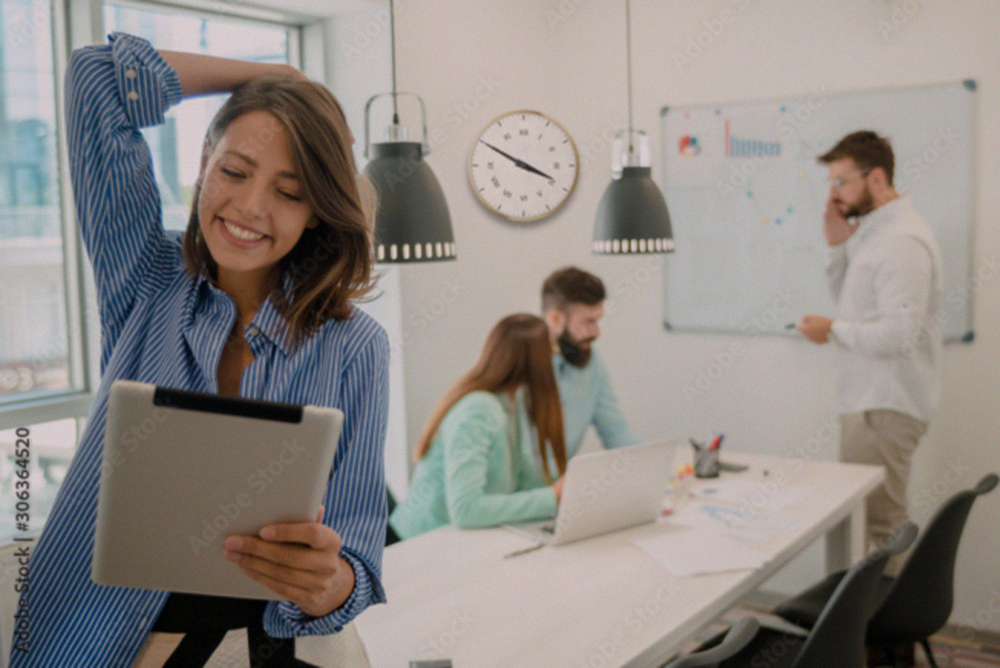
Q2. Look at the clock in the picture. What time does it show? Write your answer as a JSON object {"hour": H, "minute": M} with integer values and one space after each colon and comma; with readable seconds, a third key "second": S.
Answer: {"hour": 3, "minute": 50}
